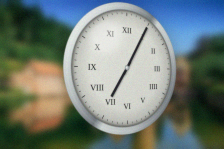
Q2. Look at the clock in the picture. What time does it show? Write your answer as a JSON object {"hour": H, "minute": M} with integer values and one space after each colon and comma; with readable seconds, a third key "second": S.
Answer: {"hour": 7, "minute": 5}
